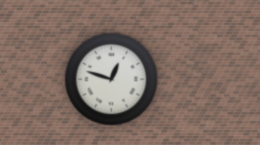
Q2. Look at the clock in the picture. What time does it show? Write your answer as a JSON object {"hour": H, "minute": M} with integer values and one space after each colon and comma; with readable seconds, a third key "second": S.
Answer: {"hour": 12, "minute": 48}
